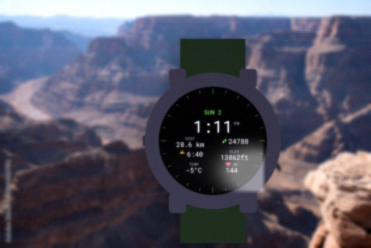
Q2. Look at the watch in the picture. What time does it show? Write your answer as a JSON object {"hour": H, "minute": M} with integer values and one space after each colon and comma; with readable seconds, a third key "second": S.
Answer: {"hour": 1, "minute": 11}
